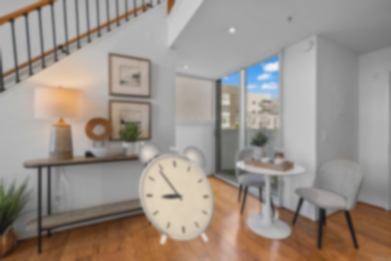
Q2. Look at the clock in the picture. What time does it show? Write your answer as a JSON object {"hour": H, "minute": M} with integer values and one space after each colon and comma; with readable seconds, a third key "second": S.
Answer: {"hour": 8, "minute": 54}
